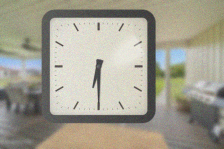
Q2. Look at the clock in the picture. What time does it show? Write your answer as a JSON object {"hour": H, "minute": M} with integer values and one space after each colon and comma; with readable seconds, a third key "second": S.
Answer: {"hour": 6, "minute": 30}
